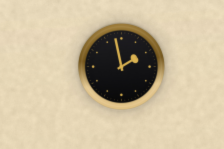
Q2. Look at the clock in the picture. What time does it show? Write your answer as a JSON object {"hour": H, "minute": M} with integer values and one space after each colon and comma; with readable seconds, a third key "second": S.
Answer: {"hour": 1, "minute": 58}
